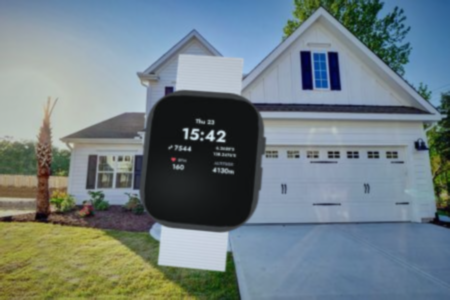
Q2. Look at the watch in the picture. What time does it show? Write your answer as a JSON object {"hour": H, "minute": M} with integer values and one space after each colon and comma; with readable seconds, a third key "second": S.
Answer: {"hour": 15, "minute": 42}
